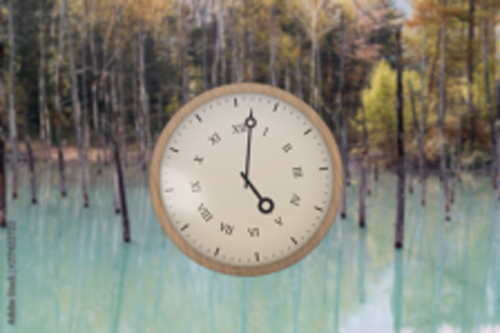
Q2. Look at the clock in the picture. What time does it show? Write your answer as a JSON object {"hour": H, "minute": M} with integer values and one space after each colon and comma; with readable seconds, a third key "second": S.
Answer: {"hour": 5, "minute": 2}
